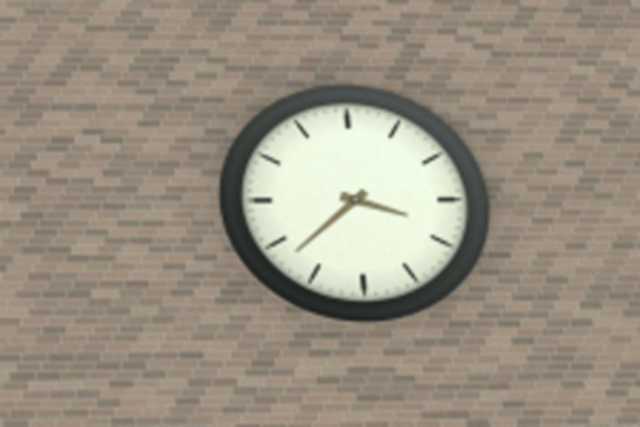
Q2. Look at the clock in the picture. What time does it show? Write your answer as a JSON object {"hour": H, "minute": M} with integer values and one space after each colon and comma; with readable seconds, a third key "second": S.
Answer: {"hour": 3, "minute": 38}
